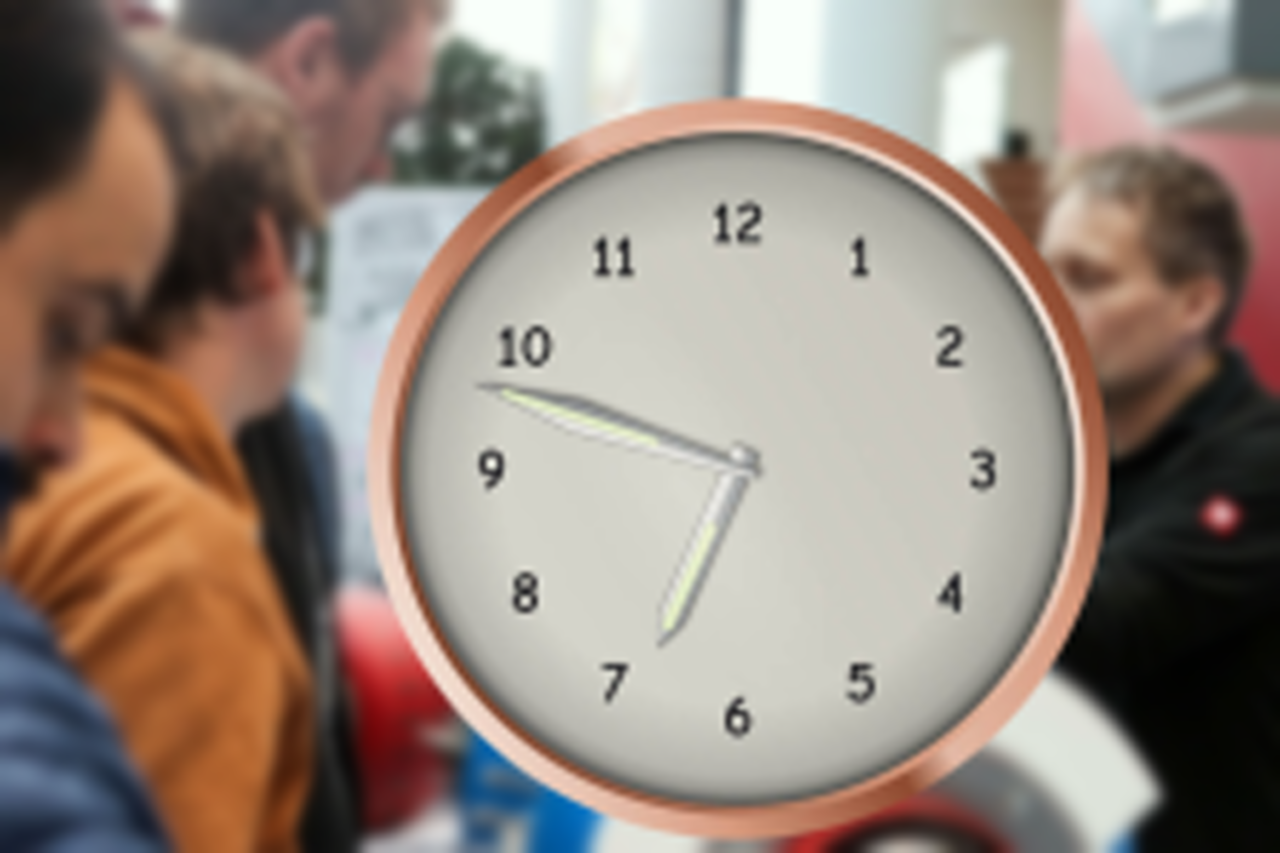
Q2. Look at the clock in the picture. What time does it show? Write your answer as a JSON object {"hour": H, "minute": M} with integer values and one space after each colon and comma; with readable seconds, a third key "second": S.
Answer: {"hour": 6, "minute": 48}
